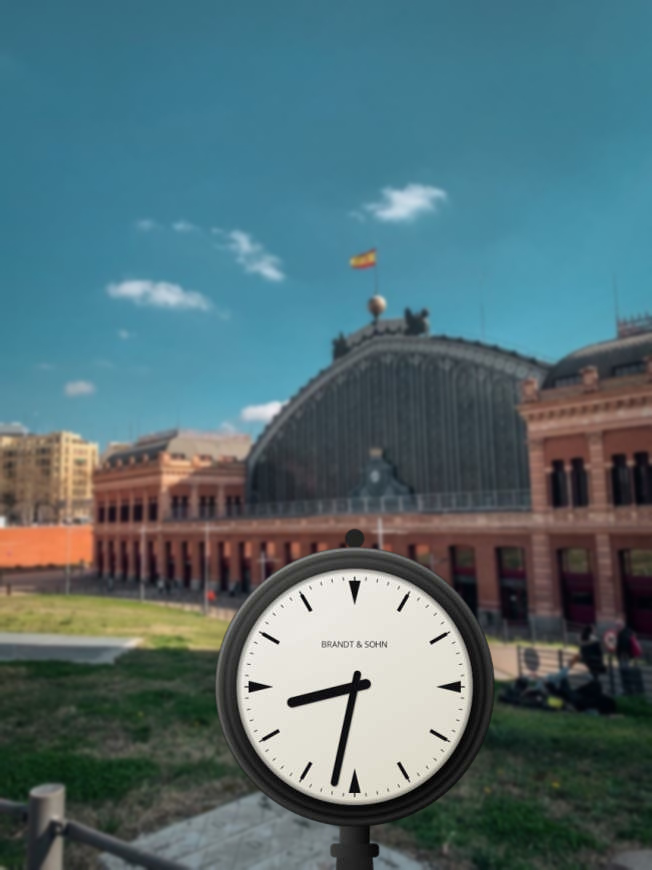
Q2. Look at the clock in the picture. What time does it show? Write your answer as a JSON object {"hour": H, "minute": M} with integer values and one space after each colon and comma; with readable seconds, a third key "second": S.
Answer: {"hour": 8, "minute": 32}
